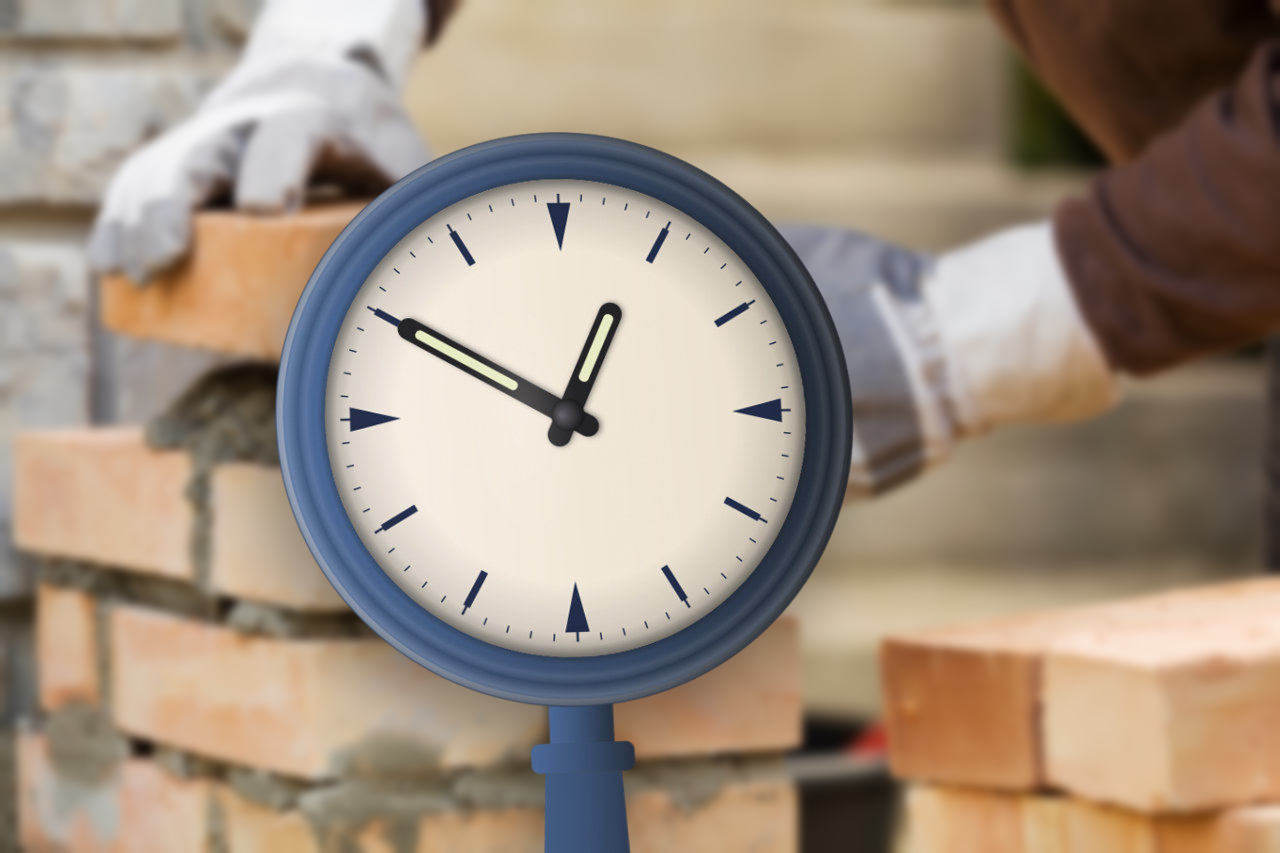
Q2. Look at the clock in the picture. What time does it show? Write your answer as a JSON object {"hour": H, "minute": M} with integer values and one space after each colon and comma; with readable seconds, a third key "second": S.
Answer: {"hour": 12, "minute": 50}
